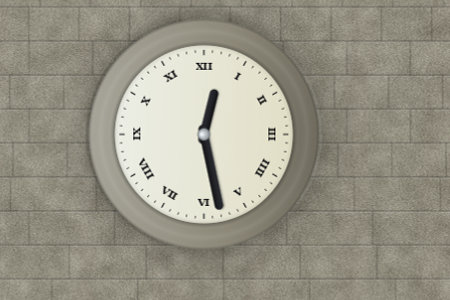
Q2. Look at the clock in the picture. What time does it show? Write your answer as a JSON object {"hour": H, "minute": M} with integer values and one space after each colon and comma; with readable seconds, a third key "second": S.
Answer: {"hour": 12, "minute": 28}
